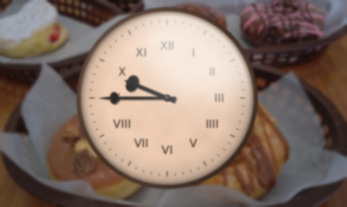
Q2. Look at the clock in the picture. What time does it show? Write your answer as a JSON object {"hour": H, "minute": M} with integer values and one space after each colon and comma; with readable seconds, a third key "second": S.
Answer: {"hour": 9, "minute": 45}
